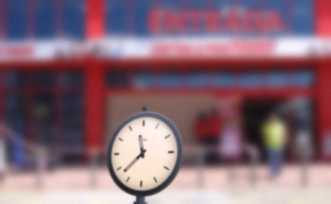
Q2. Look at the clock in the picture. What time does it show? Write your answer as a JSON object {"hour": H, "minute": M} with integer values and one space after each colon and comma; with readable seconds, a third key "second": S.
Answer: {"hour": 11, "minute": 38}
